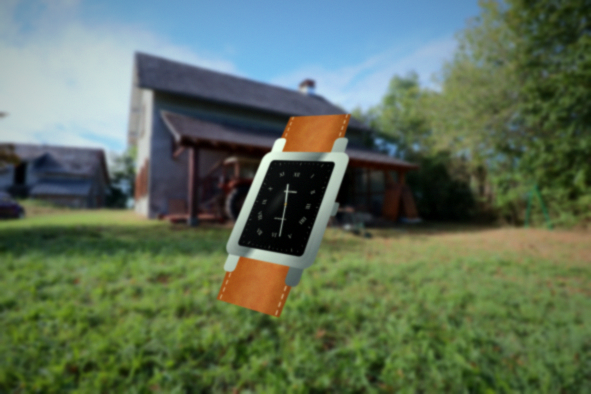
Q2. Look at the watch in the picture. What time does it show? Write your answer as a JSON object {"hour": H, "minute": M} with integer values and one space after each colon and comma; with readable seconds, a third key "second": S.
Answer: {"hour": 11, "minute": 28}
